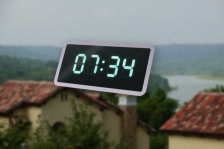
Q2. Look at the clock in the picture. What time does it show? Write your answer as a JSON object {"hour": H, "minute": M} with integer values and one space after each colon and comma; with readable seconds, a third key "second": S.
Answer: {"hour": 7, "minute": 34}
